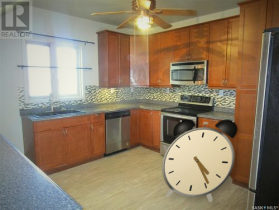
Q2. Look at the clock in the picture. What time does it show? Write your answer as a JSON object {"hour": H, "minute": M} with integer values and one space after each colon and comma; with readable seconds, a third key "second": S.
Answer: {"hour": 4, "minute": 24}
